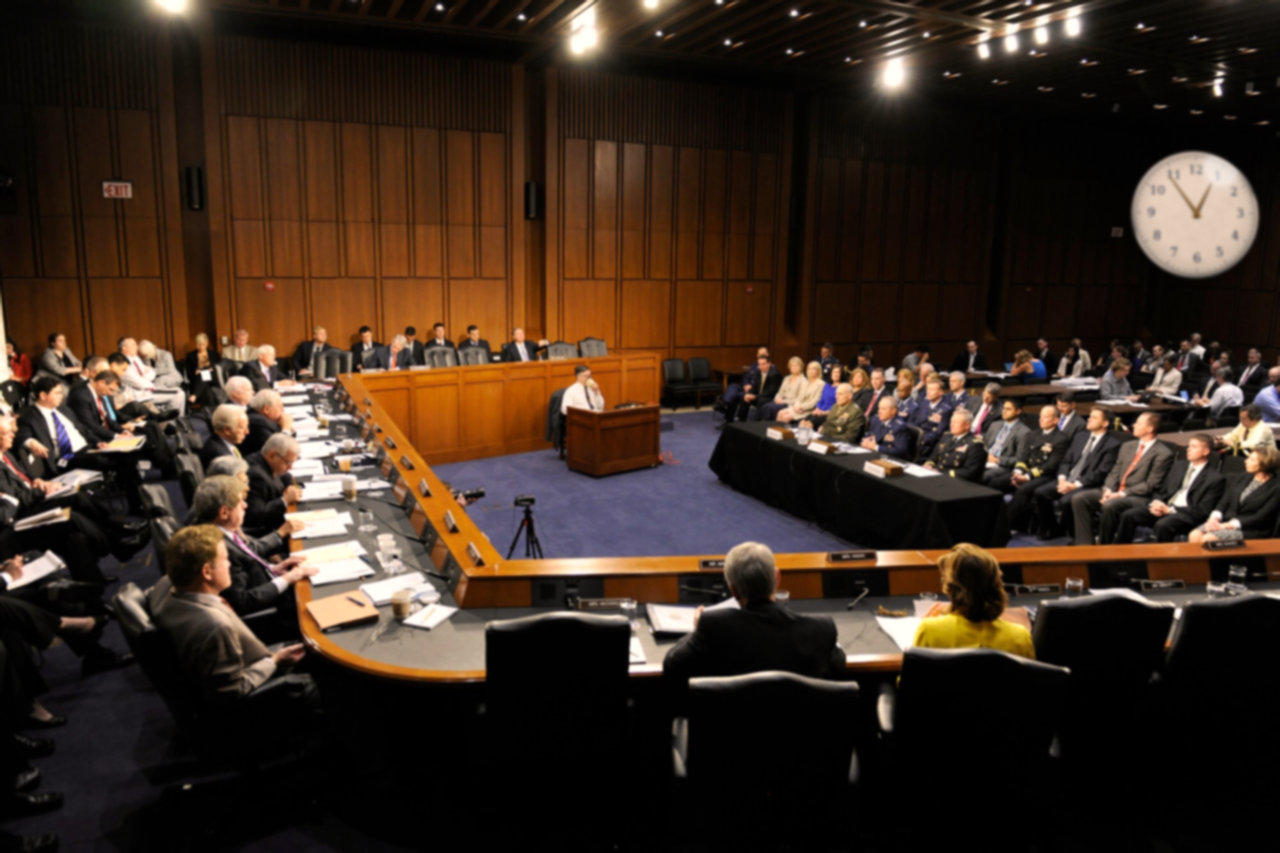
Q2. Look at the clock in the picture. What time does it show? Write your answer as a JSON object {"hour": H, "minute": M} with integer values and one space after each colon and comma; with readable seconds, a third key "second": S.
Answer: {"hour": 12, "minute": 54}
